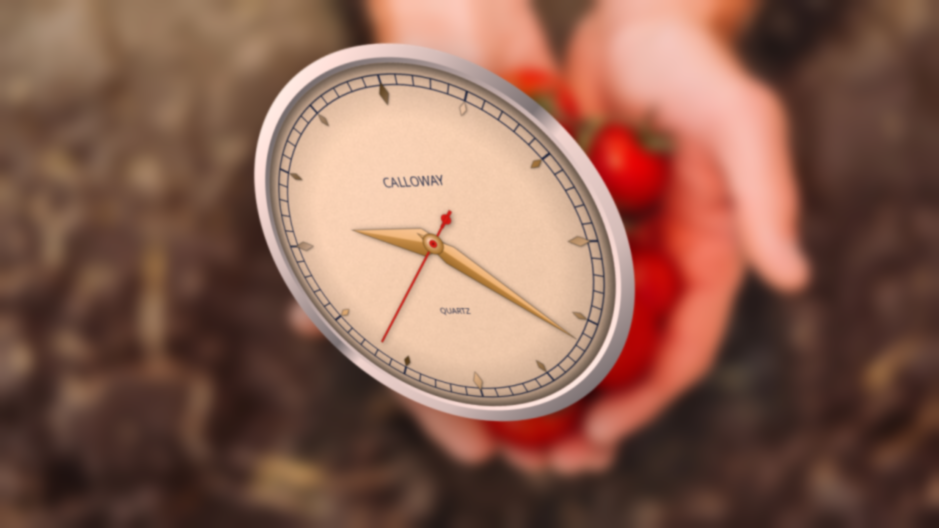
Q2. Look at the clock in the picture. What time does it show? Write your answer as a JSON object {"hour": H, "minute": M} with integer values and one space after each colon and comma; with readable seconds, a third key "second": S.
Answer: {"hour": 9, "minute": 21, "second": 37}
